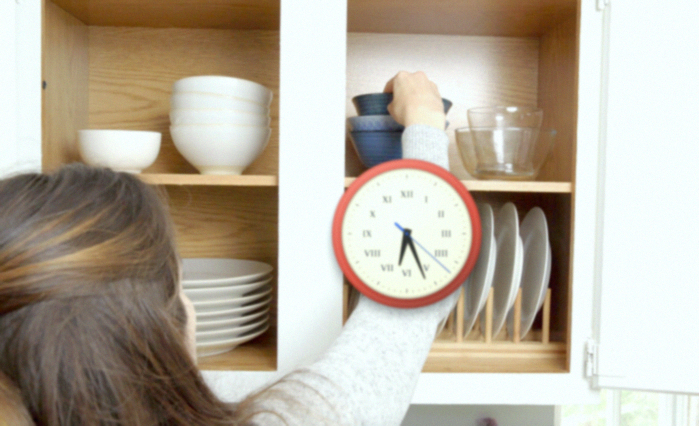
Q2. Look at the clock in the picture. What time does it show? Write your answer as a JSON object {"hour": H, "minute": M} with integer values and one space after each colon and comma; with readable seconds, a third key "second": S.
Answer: {"hour": 6, "minute": 26, "second": 22}
